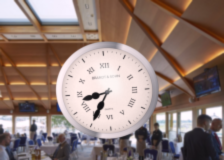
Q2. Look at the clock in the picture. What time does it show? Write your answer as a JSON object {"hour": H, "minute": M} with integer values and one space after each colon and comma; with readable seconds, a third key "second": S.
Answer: {"hour": 8, "minute": 35}
